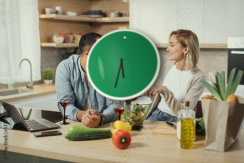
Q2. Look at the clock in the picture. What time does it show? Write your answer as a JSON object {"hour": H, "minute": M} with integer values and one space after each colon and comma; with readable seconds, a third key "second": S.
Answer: {"hour": 5, "minute": 31}
